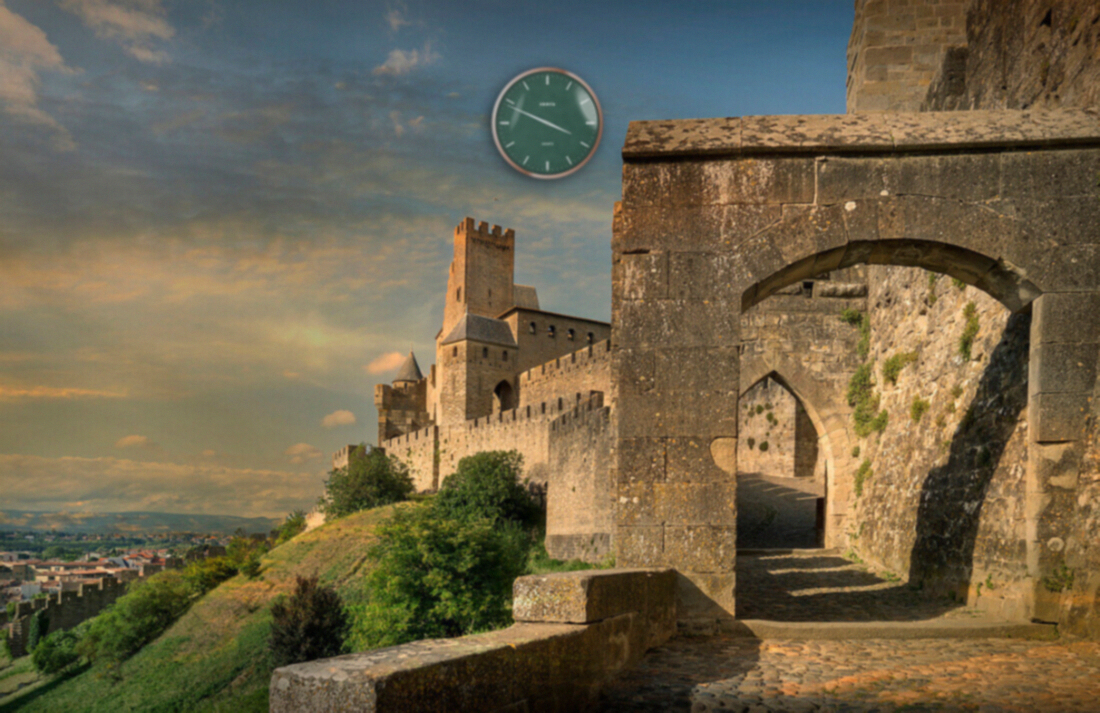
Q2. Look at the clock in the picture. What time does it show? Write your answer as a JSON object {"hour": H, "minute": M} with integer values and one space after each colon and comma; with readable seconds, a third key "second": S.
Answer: {"hour": 3, "minute": 49}
